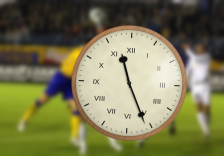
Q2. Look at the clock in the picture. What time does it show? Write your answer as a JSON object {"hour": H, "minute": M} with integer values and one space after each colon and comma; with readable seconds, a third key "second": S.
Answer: {"hour": 11, "minute": 26}
